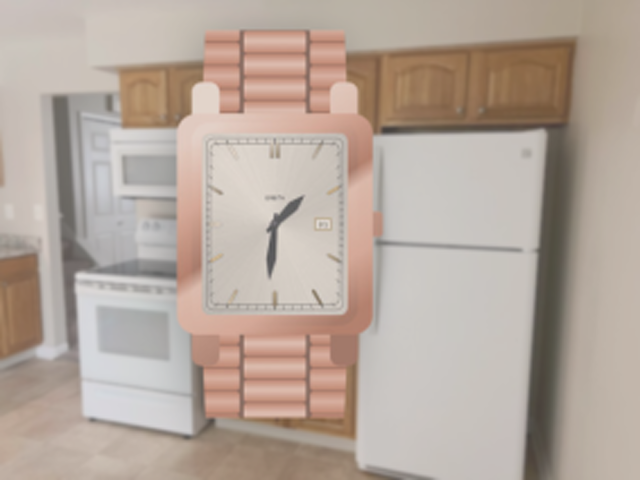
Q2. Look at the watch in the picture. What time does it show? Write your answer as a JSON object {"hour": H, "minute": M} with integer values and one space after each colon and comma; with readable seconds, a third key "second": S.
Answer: {"hour": 1, "minute": 31}
